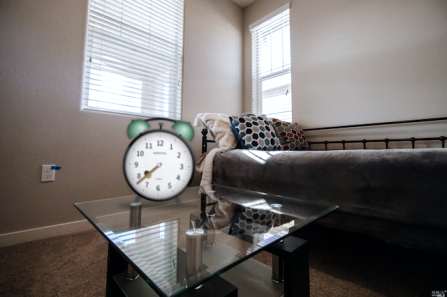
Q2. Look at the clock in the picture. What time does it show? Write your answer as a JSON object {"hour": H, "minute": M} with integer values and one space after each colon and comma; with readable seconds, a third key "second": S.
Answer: {"hour": 7, "minute": 38}
